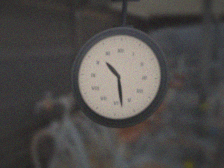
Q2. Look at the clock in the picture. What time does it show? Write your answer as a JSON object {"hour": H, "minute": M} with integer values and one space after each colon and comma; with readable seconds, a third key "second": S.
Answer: {"hour": 10, "minute": 28}
